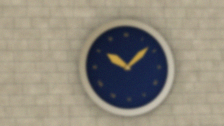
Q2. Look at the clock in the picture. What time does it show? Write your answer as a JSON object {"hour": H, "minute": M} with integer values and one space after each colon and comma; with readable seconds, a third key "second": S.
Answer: {"hour": 10, "minute": 8}
